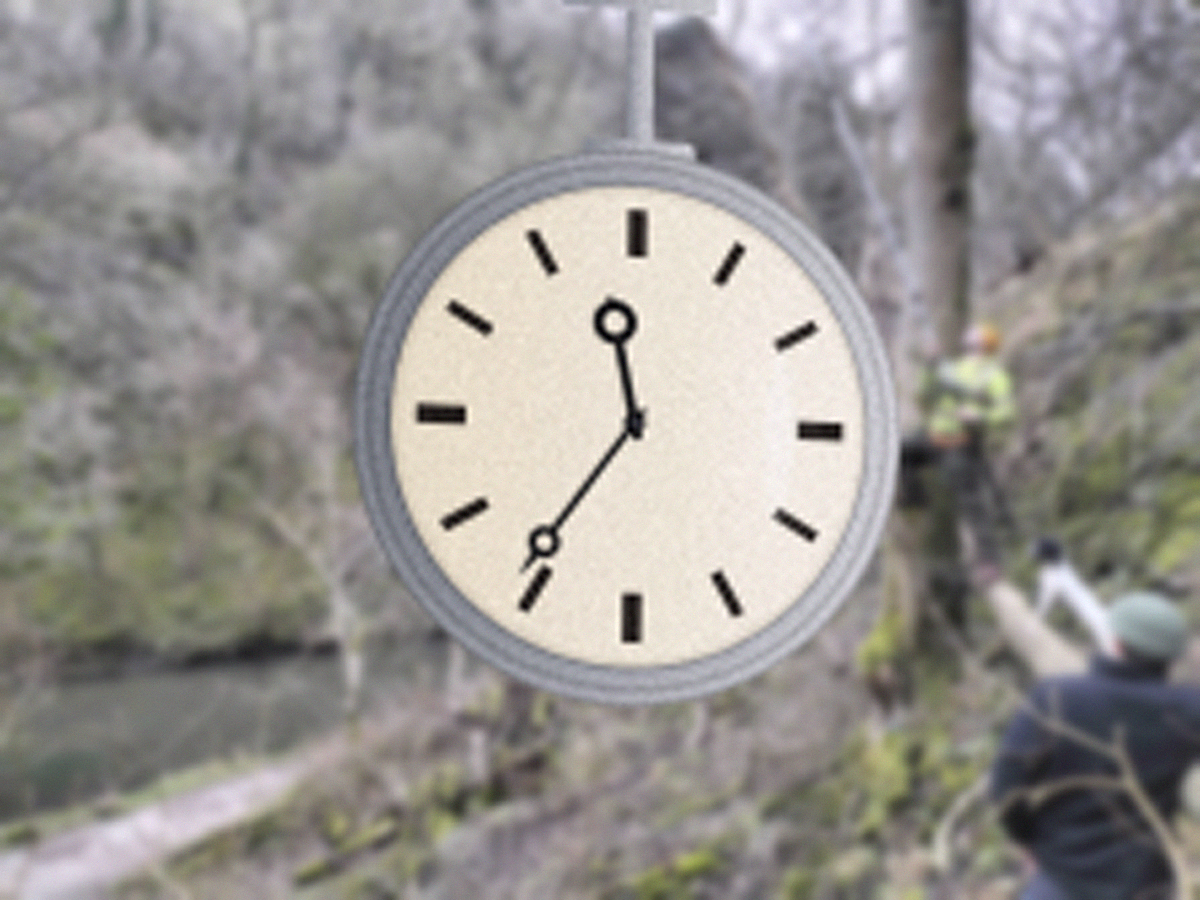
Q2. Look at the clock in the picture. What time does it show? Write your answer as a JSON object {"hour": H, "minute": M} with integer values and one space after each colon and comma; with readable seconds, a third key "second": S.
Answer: {"hour": 11, "minute": 36}
